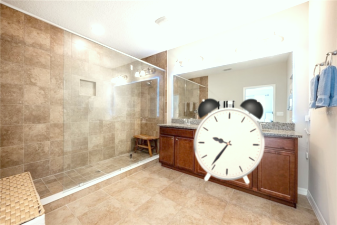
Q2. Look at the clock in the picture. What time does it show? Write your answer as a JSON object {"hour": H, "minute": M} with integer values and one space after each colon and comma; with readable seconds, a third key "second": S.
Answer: {"hour": 9, "minute": 36}
